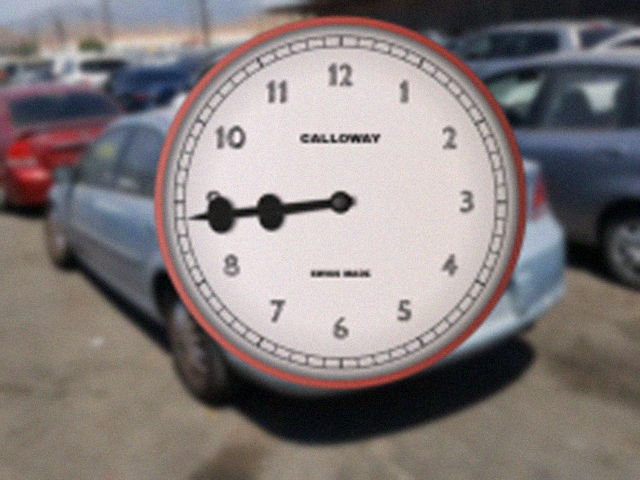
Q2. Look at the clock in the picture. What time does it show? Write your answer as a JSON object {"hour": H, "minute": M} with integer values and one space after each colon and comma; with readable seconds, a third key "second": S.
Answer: {"hour": 8, "minute": 44}
